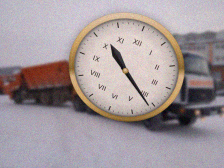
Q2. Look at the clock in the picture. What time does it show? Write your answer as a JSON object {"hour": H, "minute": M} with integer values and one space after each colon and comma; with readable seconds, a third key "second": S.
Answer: {"hour": 10, "minute": 21}
